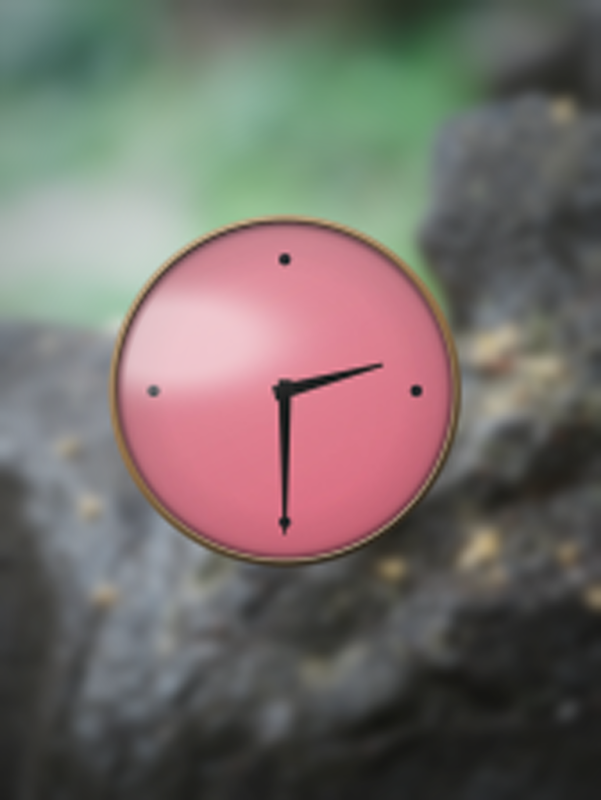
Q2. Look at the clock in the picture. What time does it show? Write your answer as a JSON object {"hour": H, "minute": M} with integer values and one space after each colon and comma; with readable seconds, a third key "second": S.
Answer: {"hour": 2, "minute": 30}
